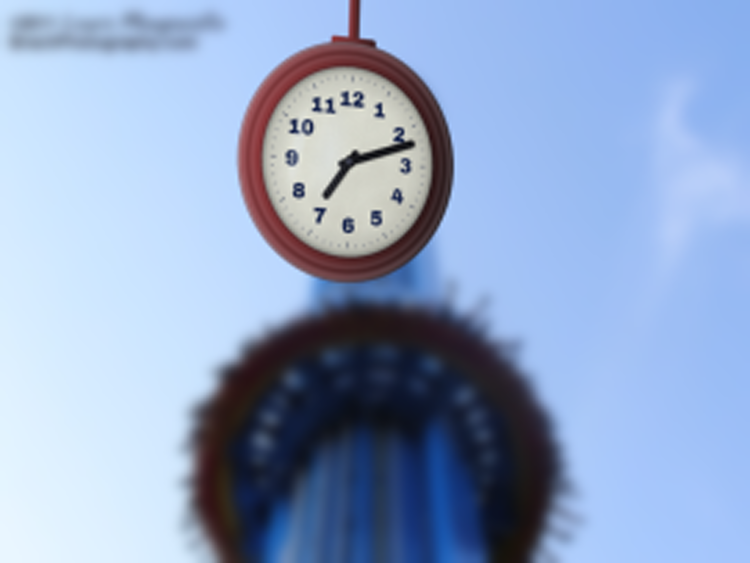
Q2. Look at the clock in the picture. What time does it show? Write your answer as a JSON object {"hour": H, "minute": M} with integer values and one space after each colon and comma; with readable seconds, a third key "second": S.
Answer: {"hour": 7, "minute": 12}
